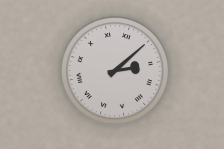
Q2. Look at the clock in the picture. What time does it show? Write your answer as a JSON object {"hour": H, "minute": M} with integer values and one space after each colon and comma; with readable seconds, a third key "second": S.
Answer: {"hour": 2, "minute": 5}
